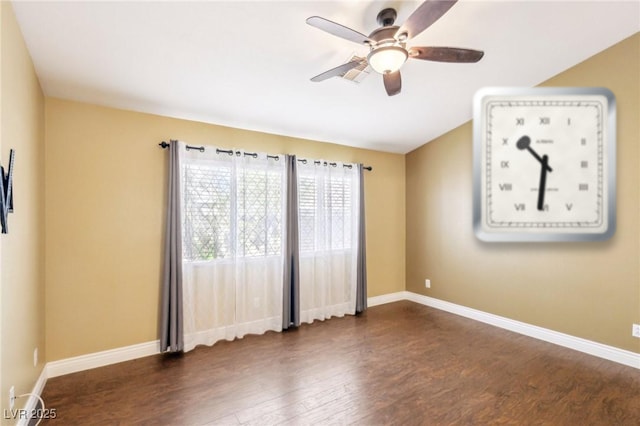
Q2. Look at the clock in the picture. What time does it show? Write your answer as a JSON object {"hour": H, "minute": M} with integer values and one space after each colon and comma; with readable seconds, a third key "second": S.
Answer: {"hour": 10, "minute": 31}
